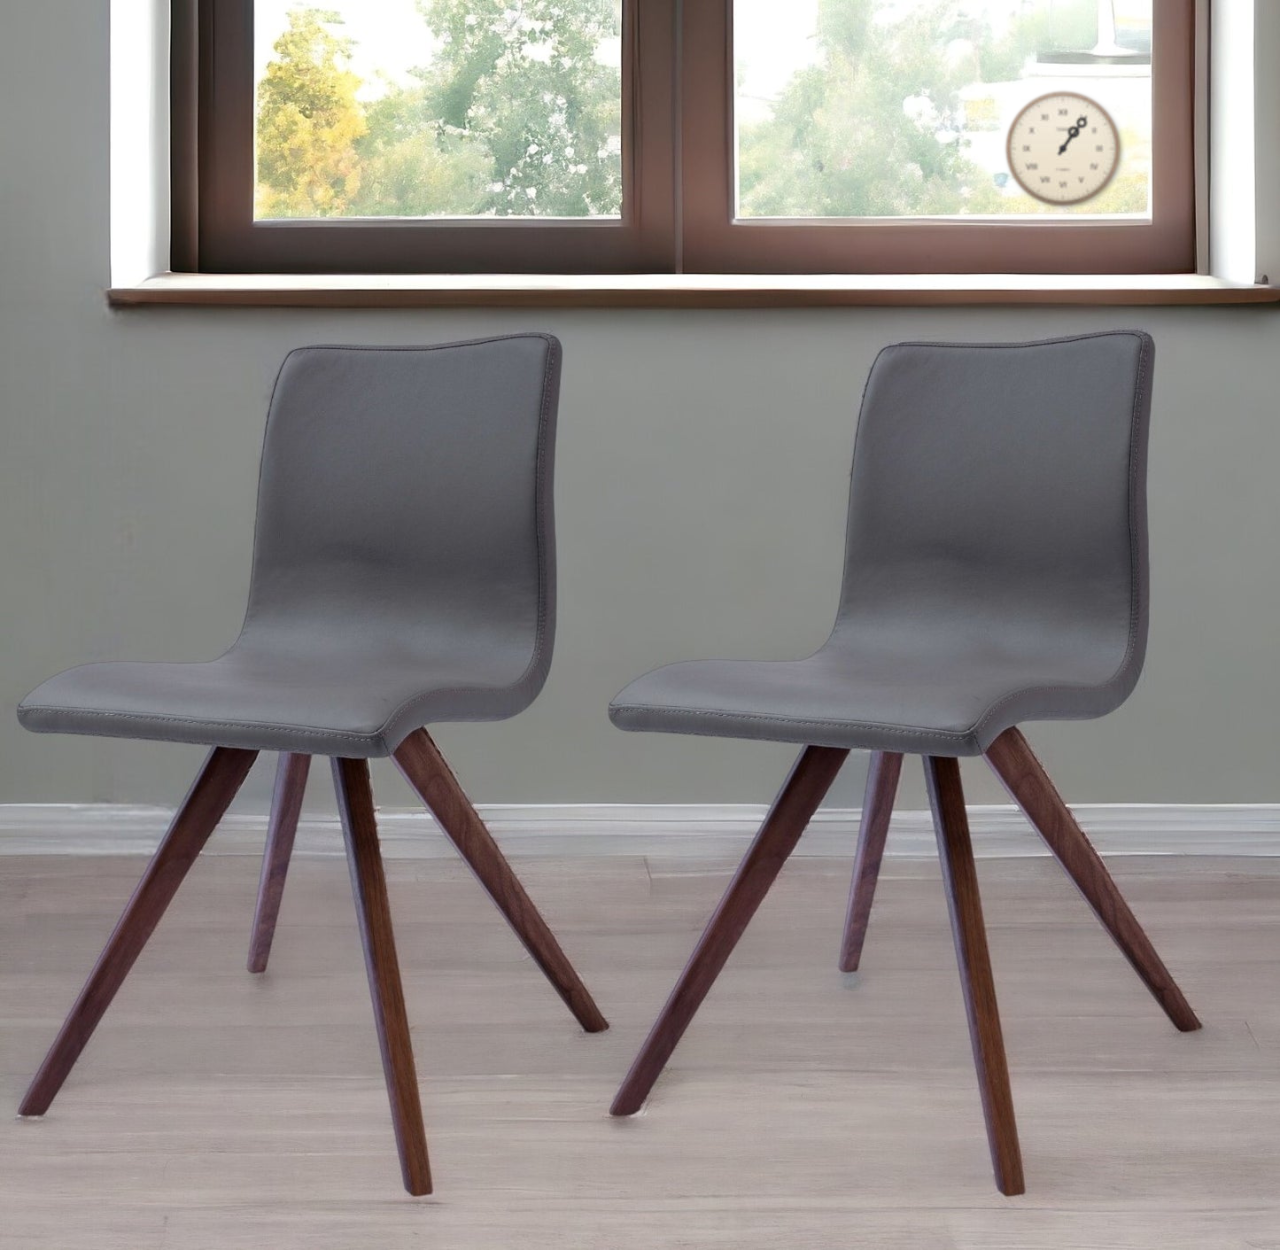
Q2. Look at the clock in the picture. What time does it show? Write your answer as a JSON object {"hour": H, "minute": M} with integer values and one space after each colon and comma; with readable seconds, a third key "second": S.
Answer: {"hour": 1, "minute": 6}
